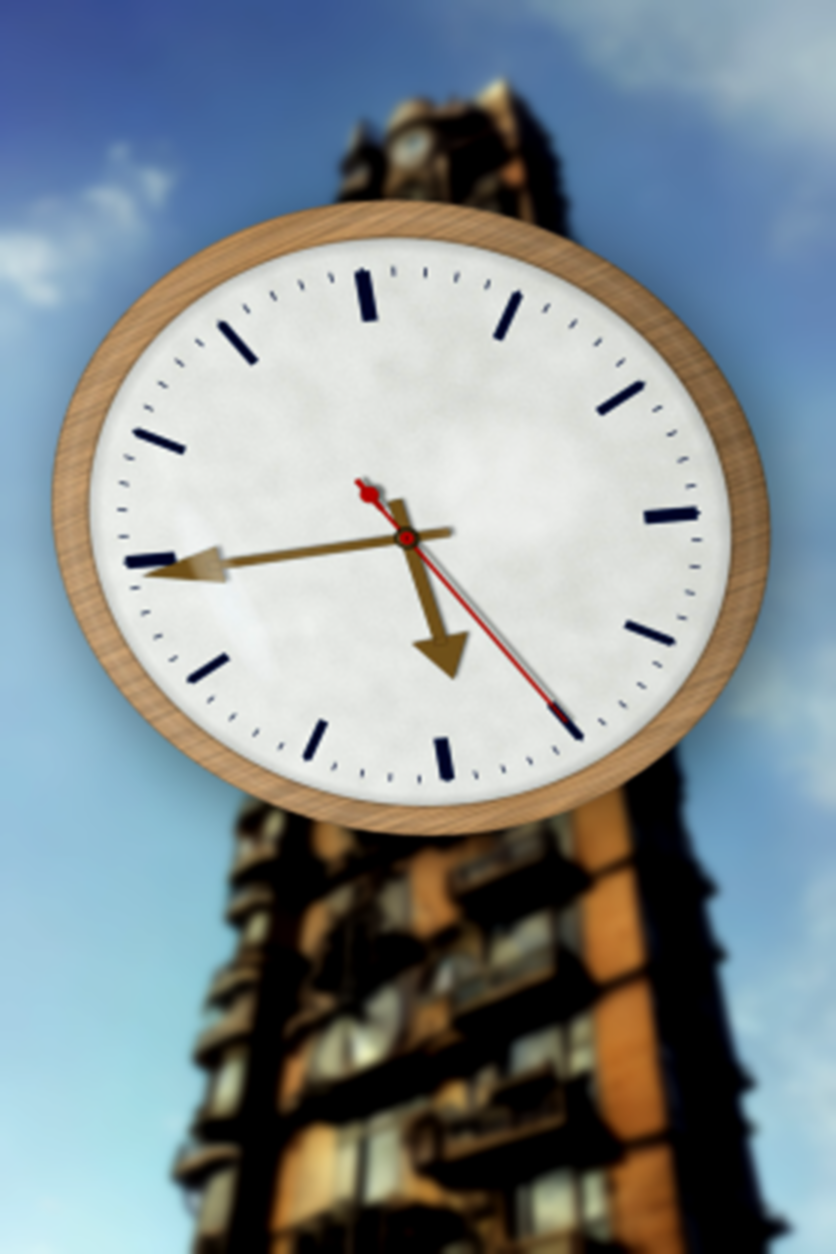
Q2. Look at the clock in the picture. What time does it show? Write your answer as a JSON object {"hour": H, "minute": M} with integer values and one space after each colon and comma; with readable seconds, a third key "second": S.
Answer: {"hour": 5, "minute": 44, "second": 25}
